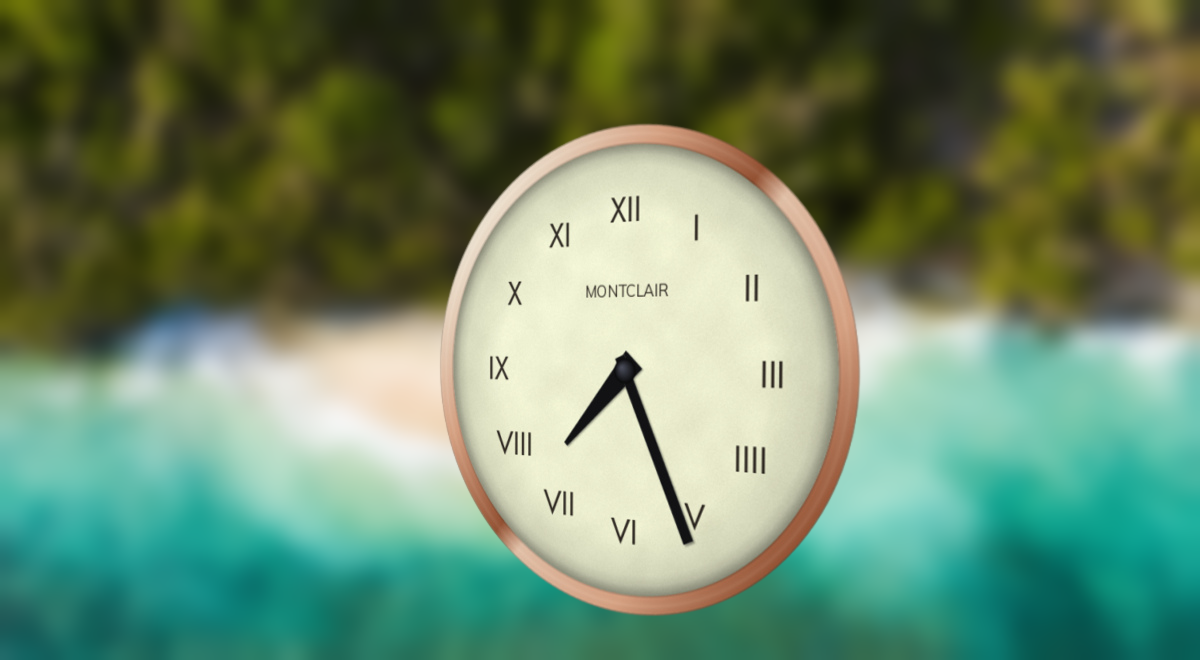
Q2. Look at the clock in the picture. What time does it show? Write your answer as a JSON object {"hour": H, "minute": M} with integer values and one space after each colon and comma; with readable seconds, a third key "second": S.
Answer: {"hour": 7, "minute": 26}
